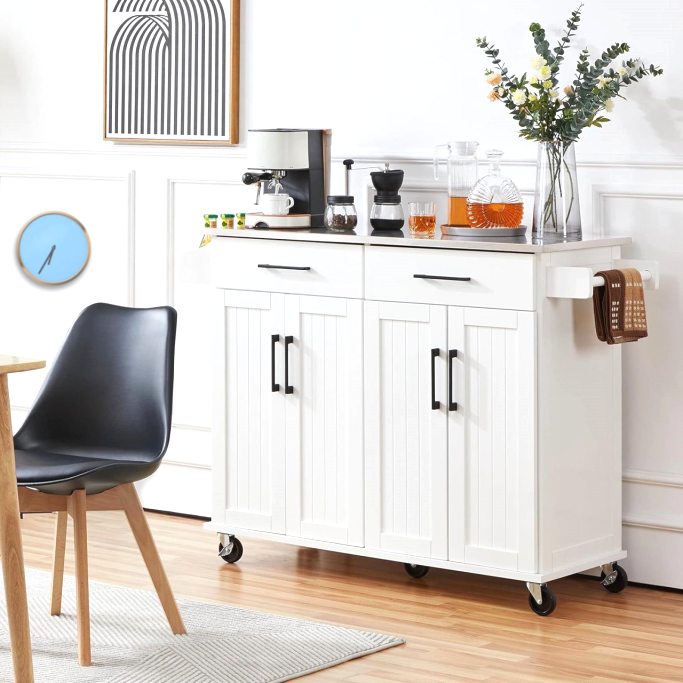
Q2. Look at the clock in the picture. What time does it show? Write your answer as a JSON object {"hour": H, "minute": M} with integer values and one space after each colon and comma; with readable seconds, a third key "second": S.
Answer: {"hour": 6, "minute": 35}
